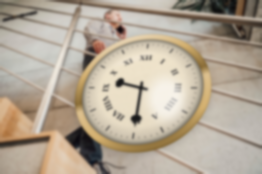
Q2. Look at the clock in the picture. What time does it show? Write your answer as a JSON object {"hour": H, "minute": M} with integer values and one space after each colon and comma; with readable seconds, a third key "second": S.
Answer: {"hour": 9, "minute": 30}
